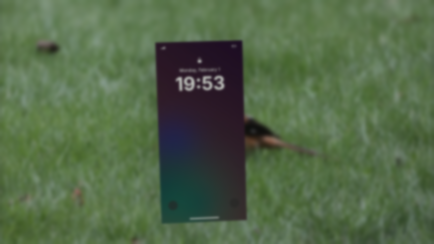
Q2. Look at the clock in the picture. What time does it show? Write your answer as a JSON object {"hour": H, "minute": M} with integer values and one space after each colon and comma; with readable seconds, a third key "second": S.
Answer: {"hour": 19, "minute": 53}
